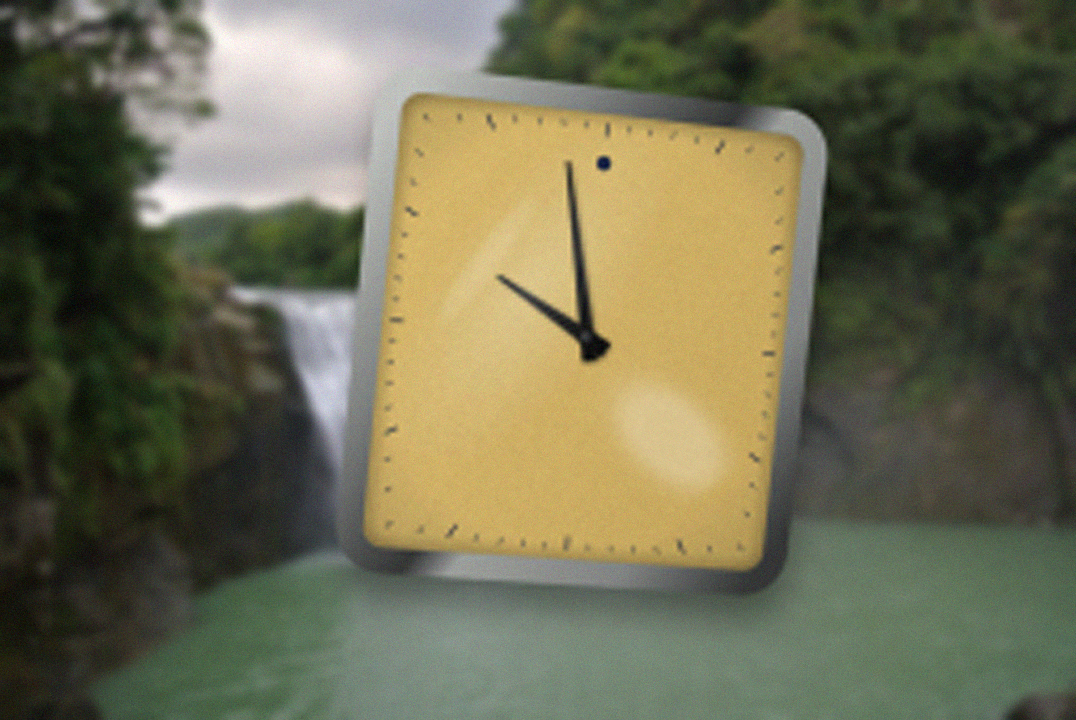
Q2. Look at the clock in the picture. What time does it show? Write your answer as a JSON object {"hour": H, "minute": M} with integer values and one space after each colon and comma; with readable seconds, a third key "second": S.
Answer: {"hour": 9, "minute": 58}
